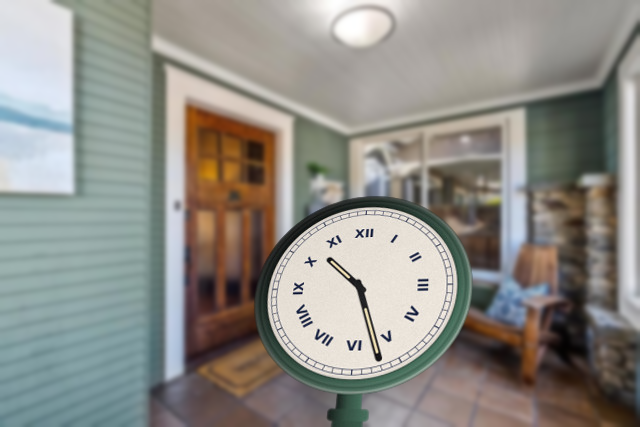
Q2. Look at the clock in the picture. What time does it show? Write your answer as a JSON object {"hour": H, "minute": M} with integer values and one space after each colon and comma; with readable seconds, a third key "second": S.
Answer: {"hour": 10, "minute": 27}
